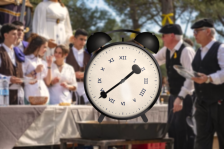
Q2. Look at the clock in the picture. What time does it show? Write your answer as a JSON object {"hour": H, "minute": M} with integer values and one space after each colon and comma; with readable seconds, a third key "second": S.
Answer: {"hour": 1, "minute": 39}
